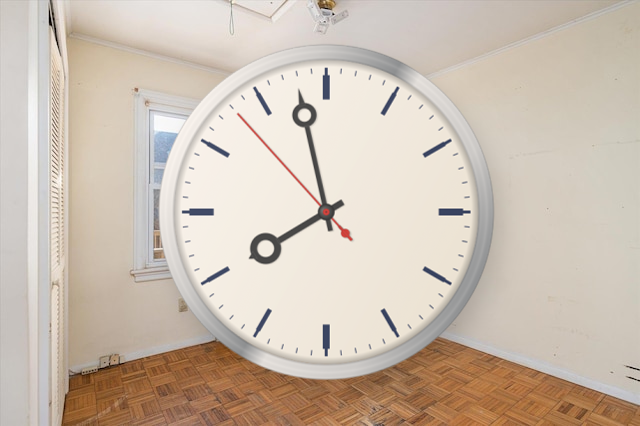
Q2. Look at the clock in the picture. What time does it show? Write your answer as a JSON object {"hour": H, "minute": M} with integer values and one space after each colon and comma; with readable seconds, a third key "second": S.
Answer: {"hour": 7, "minute": 57, "second": 53}
